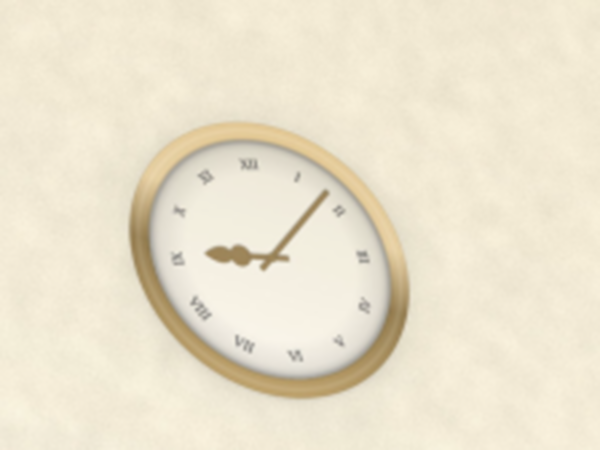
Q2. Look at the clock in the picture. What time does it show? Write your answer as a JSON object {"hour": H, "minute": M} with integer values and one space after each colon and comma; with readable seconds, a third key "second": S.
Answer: {"hour": 9, "minute": 8}
